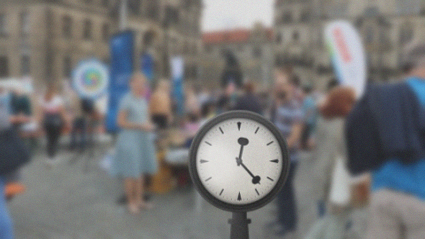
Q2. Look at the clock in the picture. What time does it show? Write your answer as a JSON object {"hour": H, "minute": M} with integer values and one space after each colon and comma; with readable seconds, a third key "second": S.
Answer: {"hour": 12, "minute": 23}
